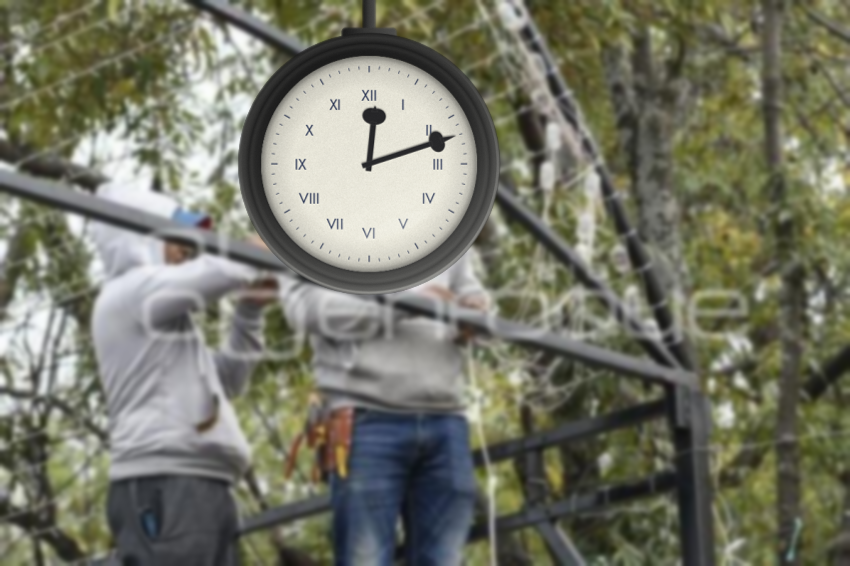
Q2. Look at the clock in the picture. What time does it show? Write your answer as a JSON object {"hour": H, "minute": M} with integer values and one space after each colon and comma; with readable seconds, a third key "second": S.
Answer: {"hour": 12, "minute": 12}
